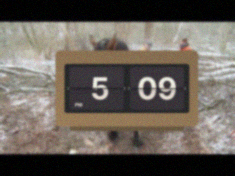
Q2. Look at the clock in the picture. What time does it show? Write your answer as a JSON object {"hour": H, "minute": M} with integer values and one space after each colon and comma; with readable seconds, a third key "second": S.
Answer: {"hour": 5, "minute": 9}
